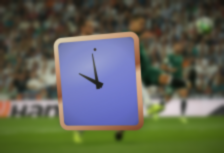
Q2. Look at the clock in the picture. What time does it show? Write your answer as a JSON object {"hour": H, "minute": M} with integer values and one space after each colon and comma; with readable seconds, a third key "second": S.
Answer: {"hour": 9, "minute": 59}
